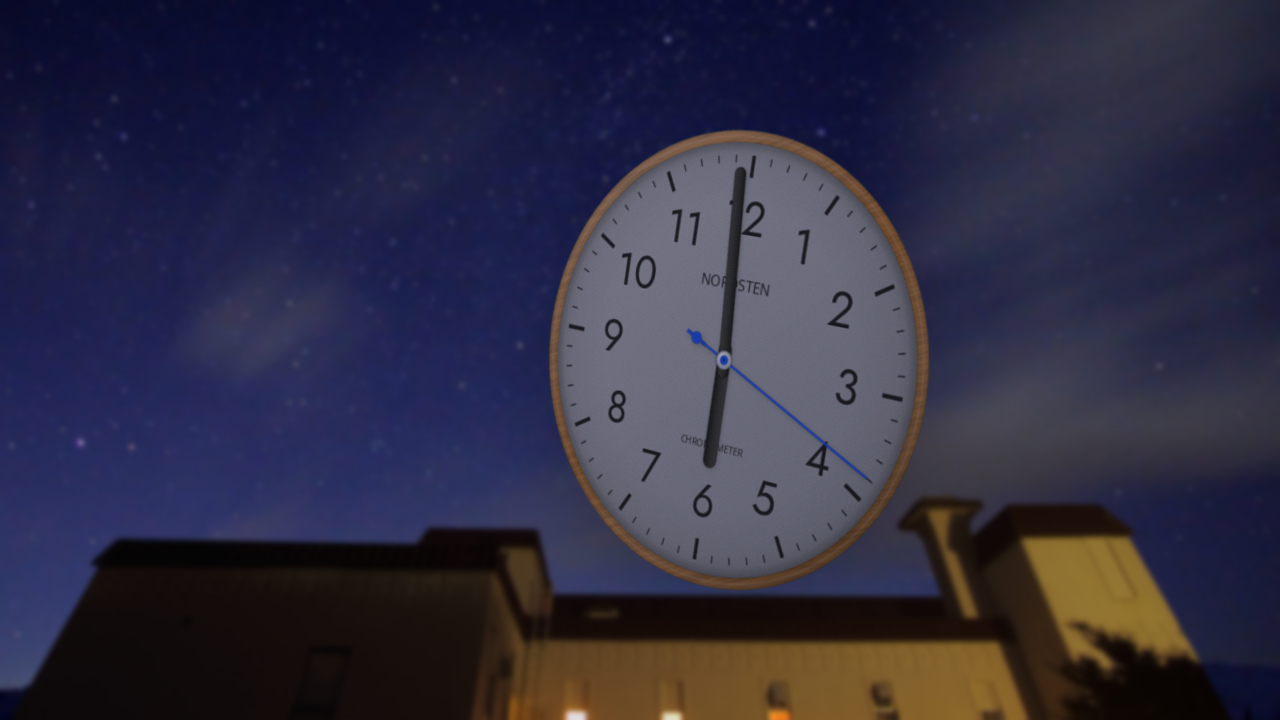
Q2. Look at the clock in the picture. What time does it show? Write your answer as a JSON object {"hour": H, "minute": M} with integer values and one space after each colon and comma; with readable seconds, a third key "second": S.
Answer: {"hour": 5, "minute": 59, "second": 19}
